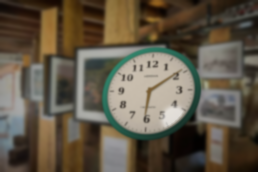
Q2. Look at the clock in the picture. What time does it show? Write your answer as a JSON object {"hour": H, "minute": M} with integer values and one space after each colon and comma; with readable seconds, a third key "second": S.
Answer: {"hour": 6, "minute": 9}
